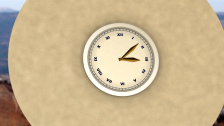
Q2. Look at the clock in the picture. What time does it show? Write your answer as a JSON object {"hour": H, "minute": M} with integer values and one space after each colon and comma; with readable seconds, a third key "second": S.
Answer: {"hour": 3, "minute": 8}
